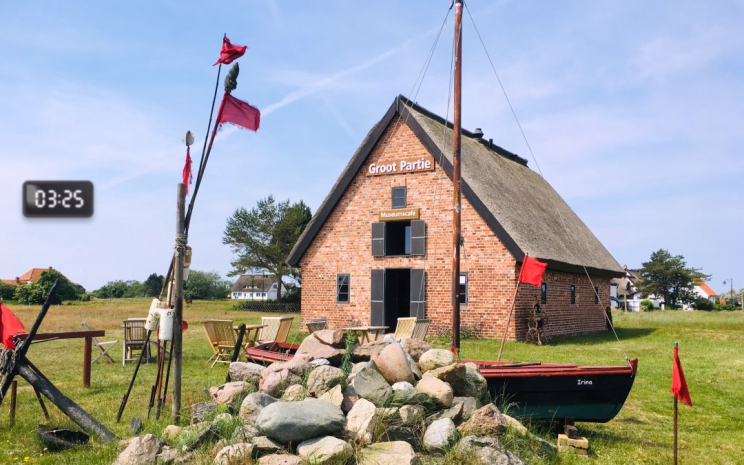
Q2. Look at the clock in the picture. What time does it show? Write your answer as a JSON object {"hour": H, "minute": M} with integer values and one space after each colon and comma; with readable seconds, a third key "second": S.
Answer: {"hour": 3, "minute": 25}
